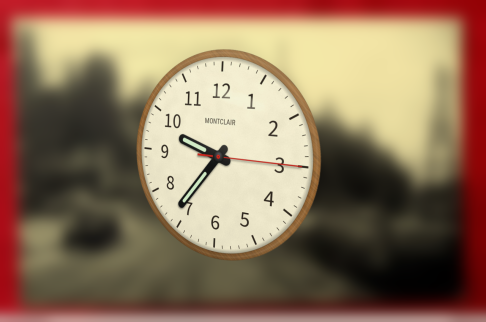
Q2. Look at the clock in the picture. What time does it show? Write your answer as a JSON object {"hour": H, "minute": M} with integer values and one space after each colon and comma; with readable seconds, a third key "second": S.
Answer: {"hour": 9, "minute": 36, "second": 15}
